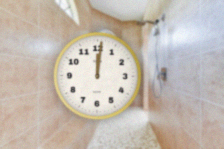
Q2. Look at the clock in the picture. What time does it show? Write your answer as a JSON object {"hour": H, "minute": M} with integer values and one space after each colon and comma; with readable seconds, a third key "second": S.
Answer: {"hour": 12, "minute": 1}
